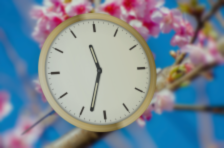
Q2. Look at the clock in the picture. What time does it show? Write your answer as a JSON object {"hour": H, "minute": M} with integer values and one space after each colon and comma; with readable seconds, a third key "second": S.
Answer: {"hour": 11, "minute": 33}
